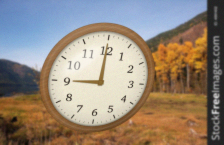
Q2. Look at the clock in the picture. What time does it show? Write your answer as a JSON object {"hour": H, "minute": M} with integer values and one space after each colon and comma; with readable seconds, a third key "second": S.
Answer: {"hour": 9, "minute": 0}
